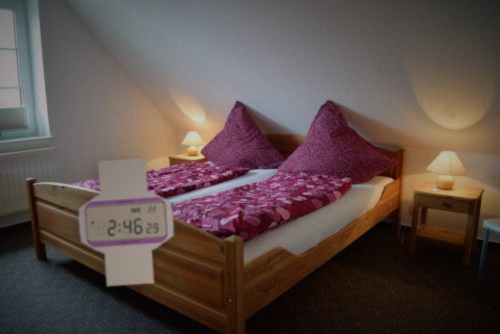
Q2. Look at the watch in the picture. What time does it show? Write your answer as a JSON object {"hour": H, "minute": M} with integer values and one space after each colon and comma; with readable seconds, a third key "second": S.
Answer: {"hour": 2, "minute": 46}
